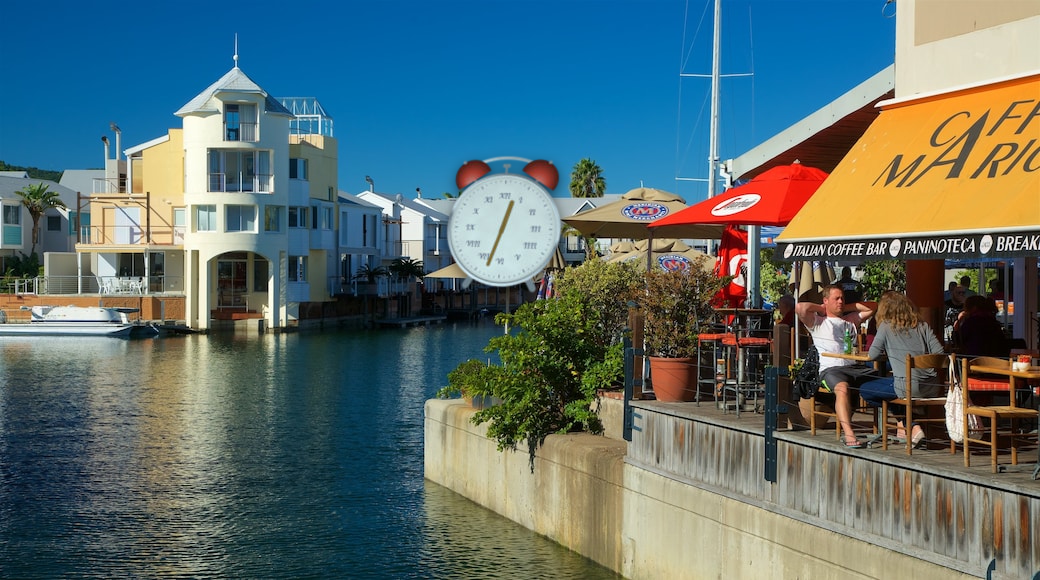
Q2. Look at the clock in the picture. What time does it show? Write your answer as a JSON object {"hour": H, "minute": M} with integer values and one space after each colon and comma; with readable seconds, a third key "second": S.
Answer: {"hour": 12, "minute": 33}
